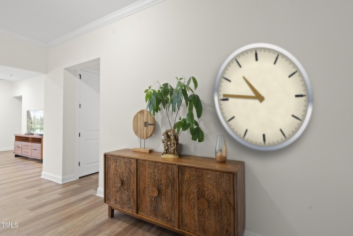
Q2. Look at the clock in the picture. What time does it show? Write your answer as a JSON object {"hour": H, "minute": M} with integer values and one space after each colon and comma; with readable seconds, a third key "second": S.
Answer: {"hour": 10, "minute": 46}
